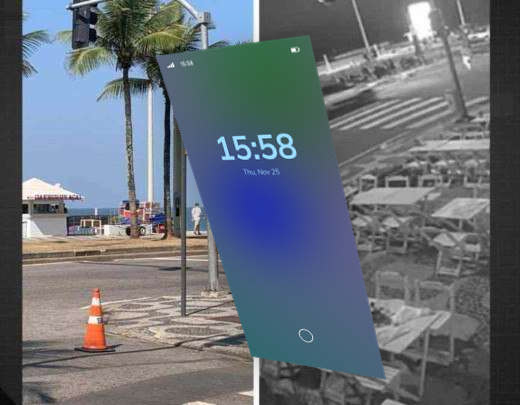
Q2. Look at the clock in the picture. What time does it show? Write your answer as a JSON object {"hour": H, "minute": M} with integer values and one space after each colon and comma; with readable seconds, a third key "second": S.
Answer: {"hour": 15, "minute": 58}
